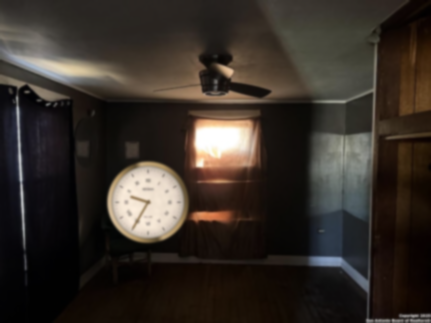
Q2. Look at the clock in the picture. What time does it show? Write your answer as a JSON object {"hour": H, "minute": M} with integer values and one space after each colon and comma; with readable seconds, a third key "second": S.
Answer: {"hour": 9, "minute": 35}
